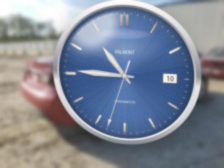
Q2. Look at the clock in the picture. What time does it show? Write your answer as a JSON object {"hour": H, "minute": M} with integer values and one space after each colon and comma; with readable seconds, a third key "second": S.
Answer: {"hour": 10, "minute": 45, "second": 33}
